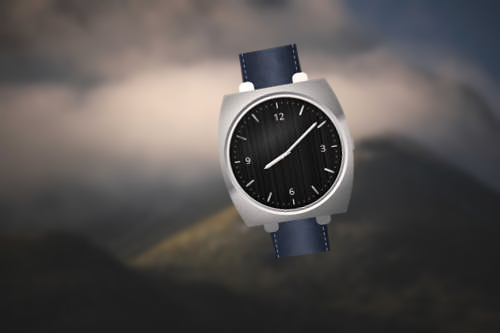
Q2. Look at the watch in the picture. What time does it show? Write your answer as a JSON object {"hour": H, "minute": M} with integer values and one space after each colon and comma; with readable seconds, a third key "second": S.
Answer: {"hour": 8, "minute": 9}
